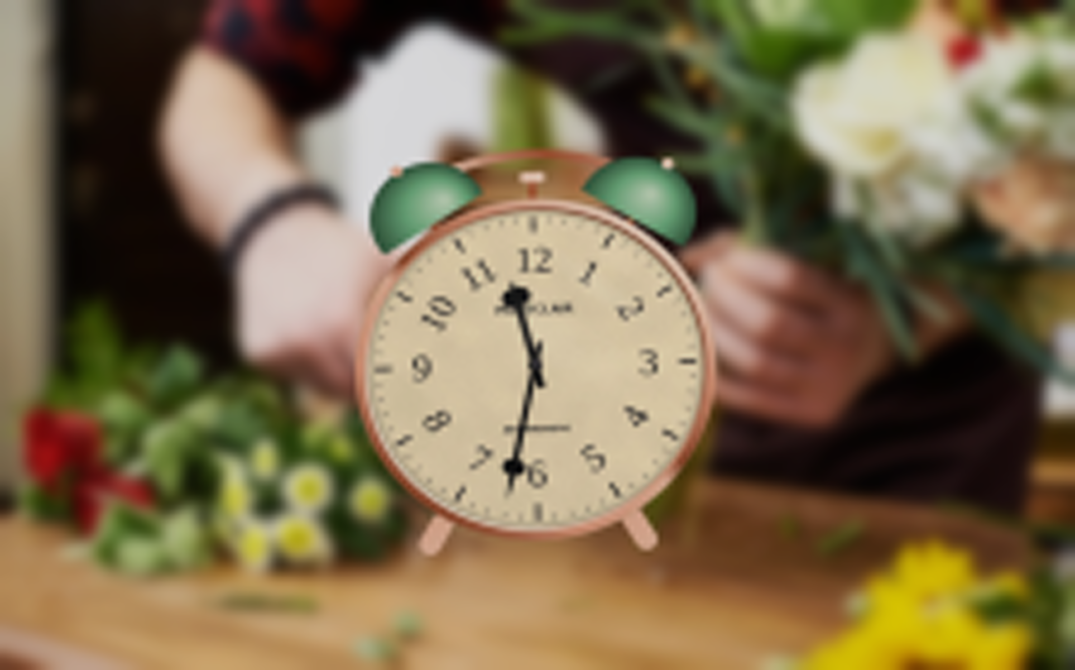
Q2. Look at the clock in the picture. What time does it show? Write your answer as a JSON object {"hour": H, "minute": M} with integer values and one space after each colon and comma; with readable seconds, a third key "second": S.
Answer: {"hour": 11, "minute": 32}
